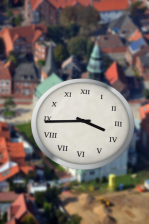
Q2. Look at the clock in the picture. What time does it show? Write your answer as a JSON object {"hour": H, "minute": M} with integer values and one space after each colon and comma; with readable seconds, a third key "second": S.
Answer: {"hour": 3, "minute": 44}
